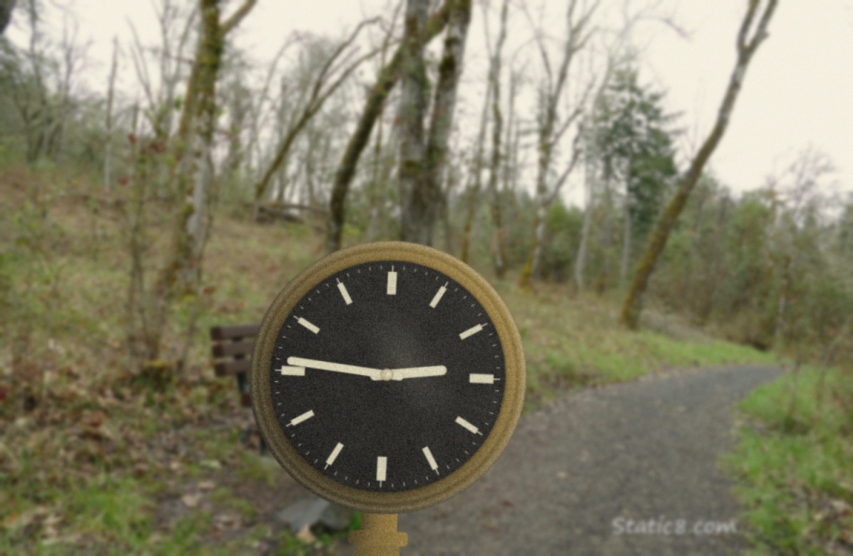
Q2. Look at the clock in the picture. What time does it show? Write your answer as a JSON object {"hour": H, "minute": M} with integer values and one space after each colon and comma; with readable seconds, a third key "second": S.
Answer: {"hour": 2, "minute": 46}
